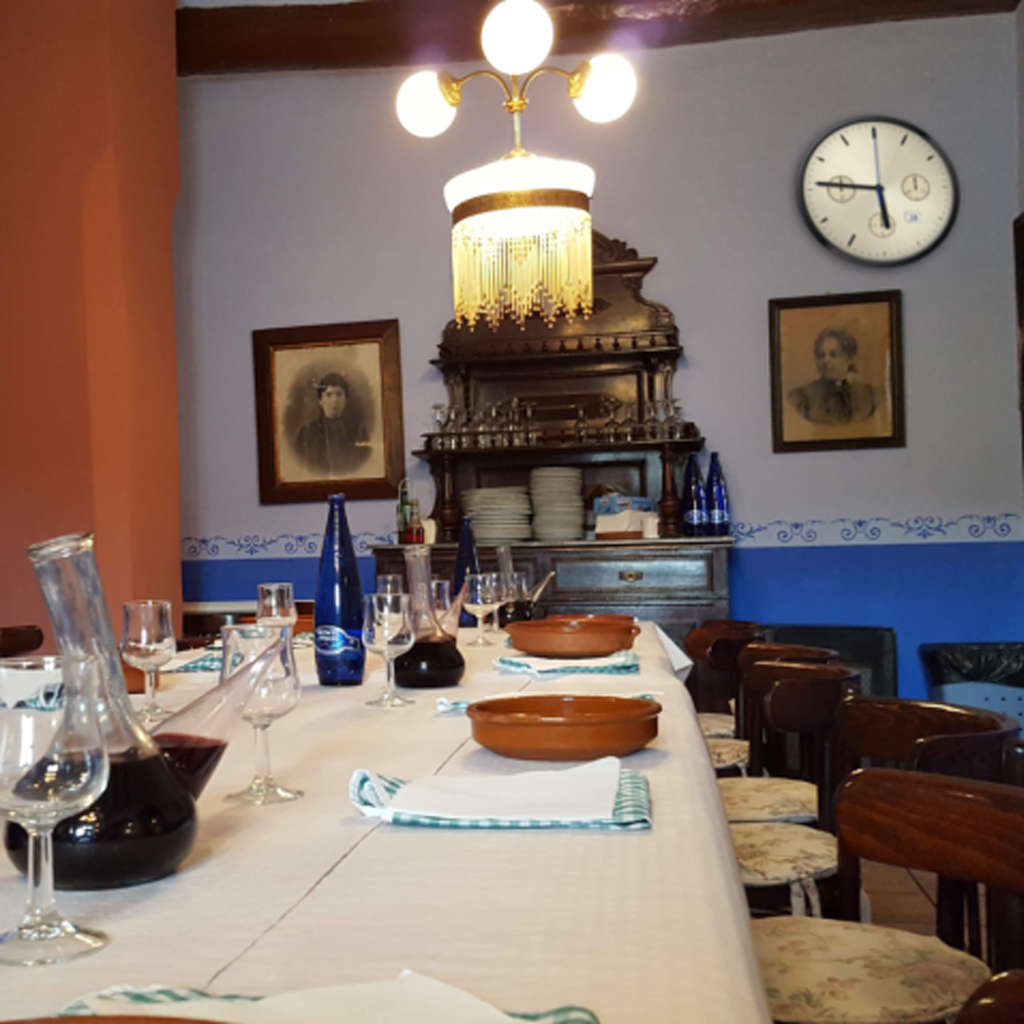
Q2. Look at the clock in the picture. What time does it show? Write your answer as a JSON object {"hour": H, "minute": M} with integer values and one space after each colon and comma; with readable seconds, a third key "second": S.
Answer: {"hour": 5, "minute": 46}
